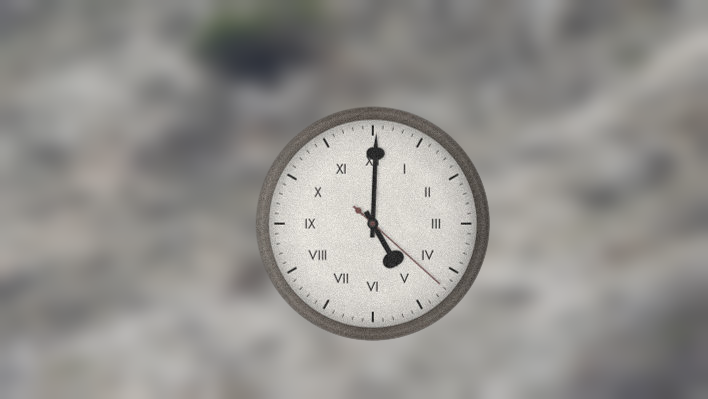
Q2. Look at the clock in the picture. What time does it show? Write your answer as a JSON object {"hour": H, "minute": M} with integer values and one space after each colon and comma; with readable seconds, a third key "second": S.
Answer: {"hour": 5, "minute": 0, "second": 22}
